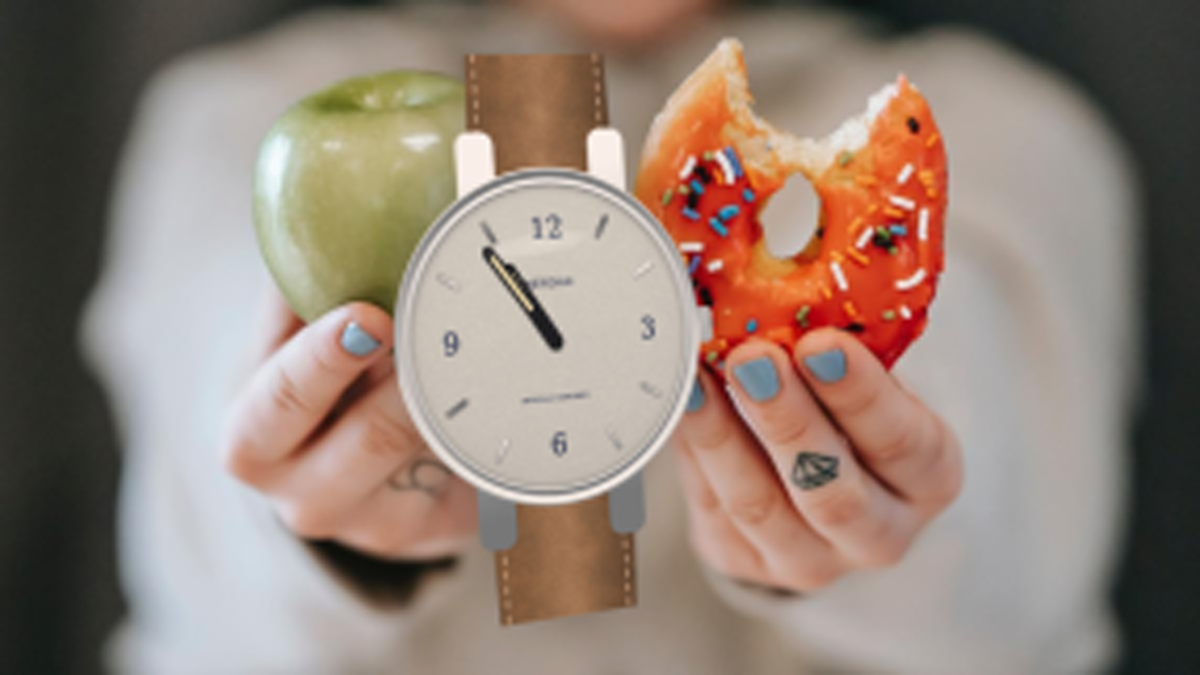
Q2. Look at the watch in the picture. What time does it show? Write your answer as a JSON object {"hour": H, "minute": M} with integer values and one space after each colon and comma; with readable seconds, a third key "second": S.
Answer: {"hour": 10, "minute": 54}
